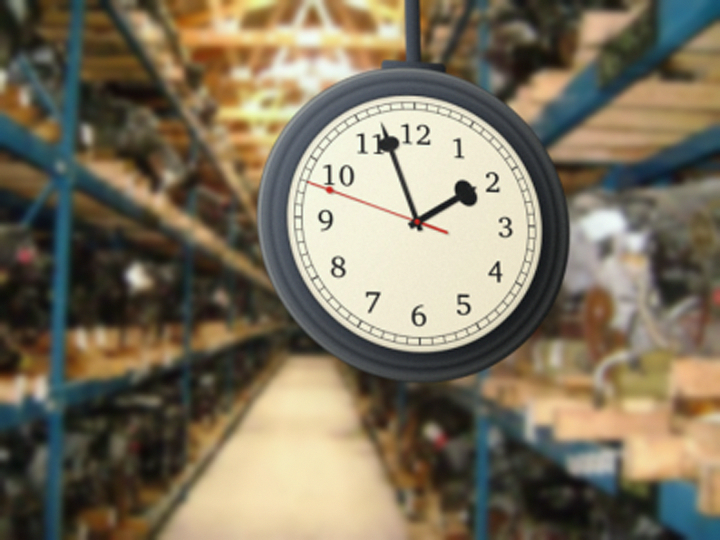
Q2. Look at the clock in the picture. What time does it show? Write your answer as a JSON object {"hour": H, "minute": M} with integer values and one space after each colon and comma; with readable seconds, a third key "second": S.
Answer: {"hour": 1, "minute": 56, "second": 48}
